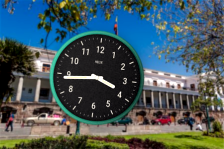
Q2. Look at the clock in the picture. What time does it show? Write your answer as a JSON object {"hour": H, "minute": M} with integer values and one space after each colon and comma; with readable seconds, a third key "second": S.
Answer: {"hour": 3, "minute": 44}
